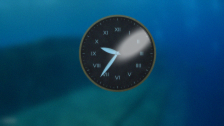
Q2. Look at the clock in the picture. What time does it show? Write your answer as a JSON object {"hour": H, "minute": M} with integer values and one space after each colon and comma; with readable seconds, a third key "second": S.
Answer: {"hour": 9, "minute": 36}
